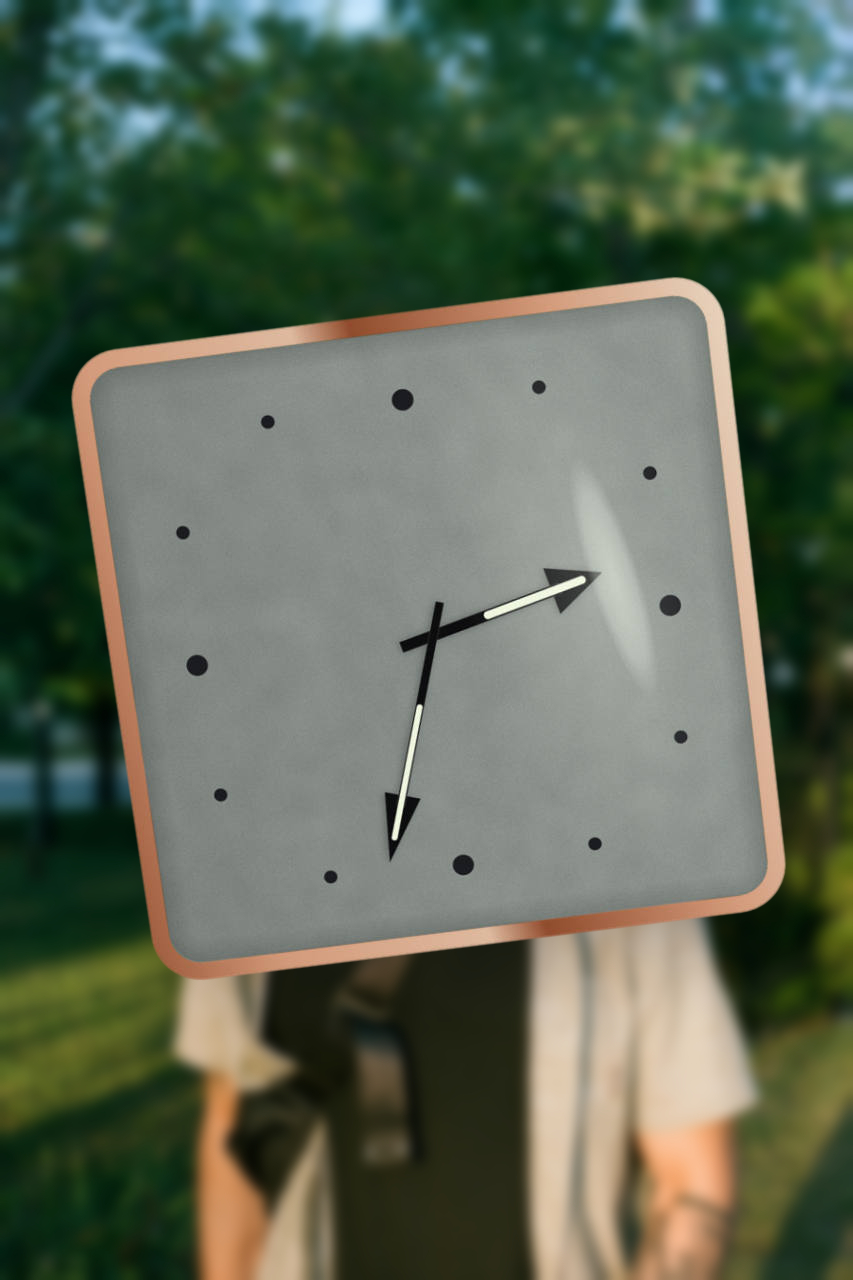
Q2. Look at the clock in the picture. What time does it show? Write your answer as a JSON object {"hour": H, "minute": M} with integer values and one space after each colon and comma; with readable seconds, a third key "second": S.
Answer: {"hour": 2, "minute": 33}
